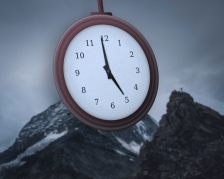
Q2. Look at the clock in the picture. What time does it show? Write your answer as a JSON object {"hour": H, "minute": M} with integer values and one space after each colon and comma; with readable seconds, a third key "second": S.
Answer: {"hour": 4, "minute": 59}
